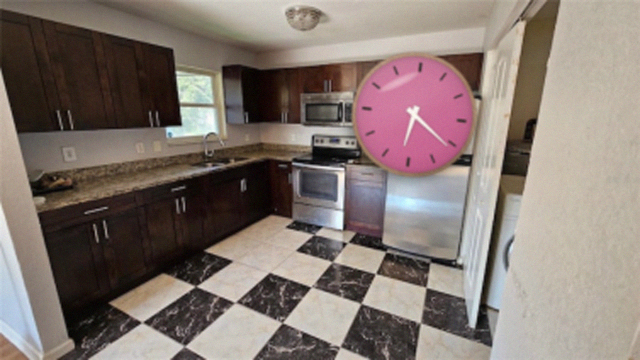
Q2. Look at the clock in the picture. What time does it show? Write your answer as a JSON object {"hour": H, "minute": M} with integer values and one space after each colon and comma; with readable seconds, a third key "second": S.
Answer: {"hour": 6, "minute": 21}
